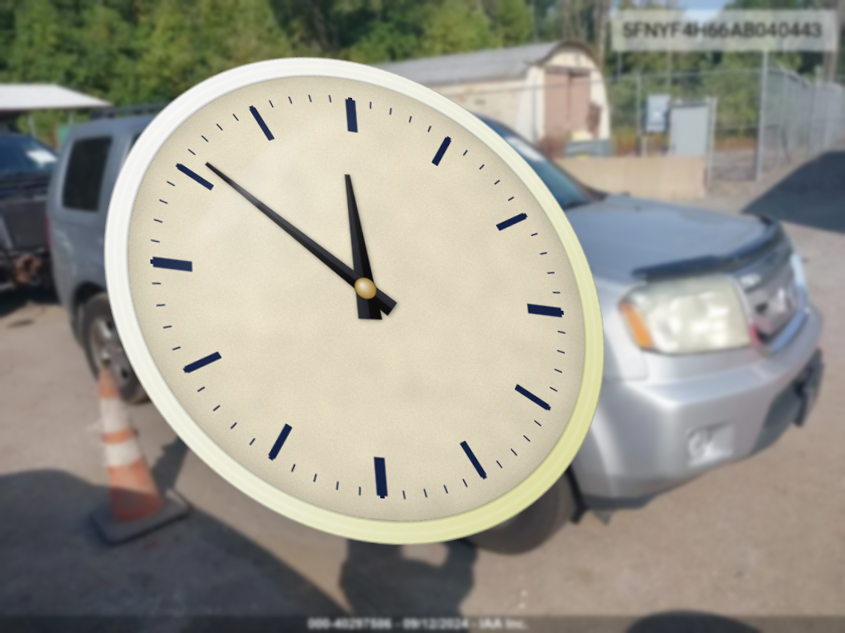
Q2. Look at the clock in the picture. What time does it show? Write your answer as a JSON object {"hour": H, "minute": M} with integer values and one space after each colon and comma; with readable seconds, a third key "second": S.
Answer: {"hour": 11, "minute": 51}
